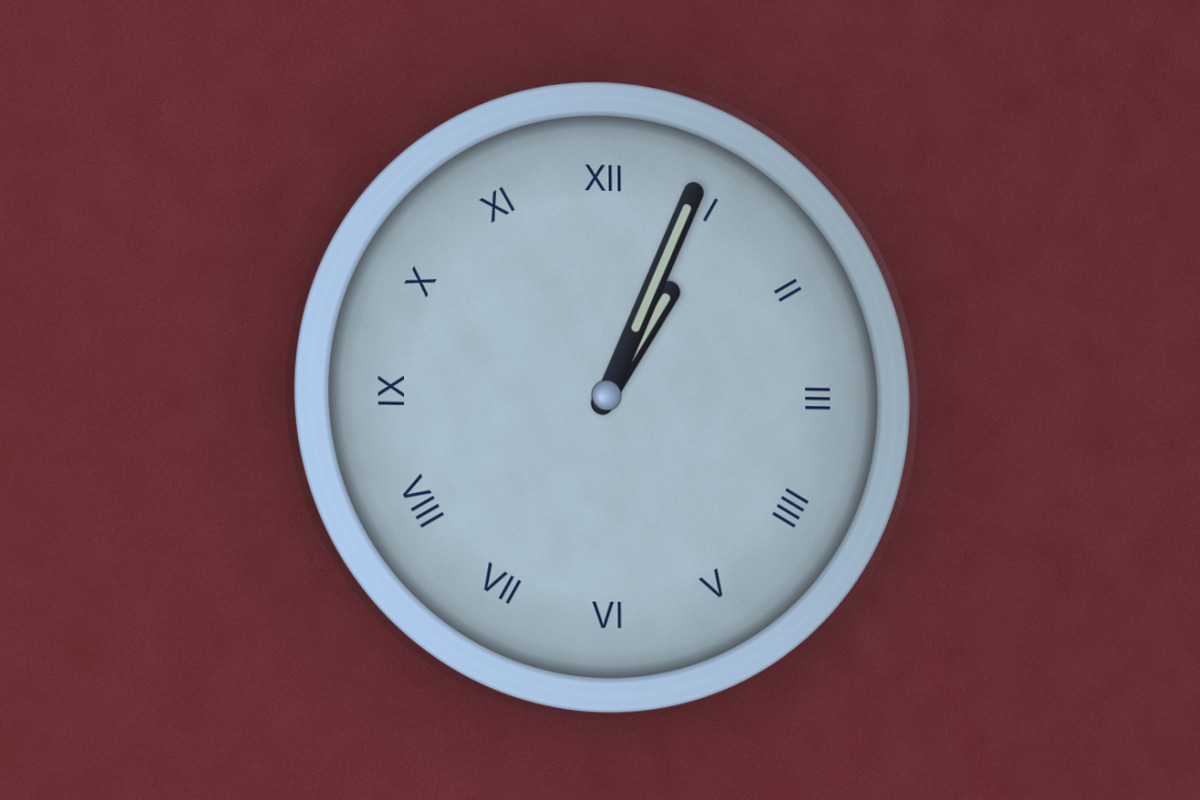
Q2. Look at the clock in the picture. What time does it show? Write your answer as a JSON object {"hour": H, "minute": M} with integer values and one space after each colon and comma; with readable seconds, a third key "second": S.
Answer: {"hour": 1, "minute": 4}
